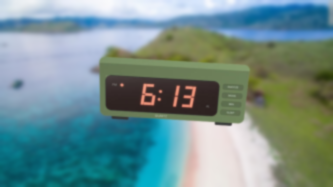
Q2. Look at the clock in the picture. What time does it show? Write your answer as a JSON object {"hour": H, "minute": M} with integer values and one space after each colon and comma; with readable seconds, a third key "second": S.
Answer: {"hour": 6, "minute": 13}
